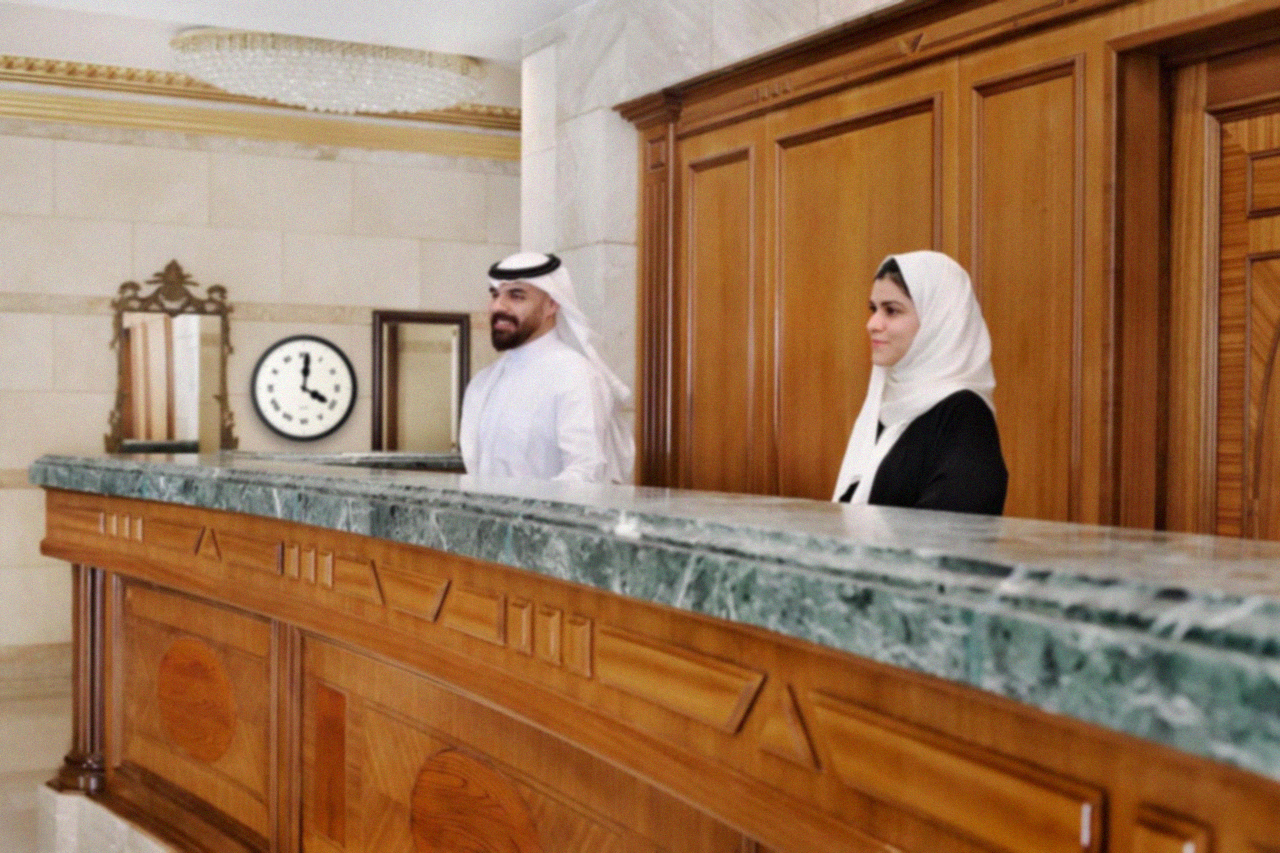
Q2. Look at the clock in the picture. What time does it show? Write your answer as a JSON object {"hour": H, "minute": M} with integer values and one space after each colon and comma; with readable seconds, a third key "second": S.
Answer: {"hour": 4, "minute": 1}
